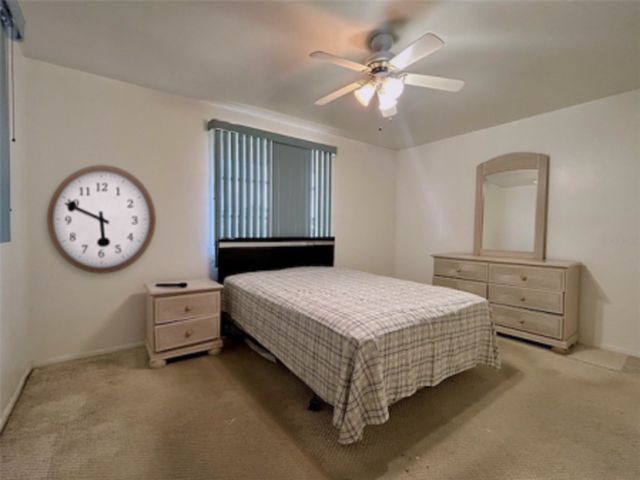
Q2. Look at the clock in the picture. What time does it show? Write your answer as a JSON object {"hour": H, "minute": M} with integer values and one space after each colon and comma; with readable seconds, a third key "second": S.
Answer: {"hour": 5, "minute": 49}
